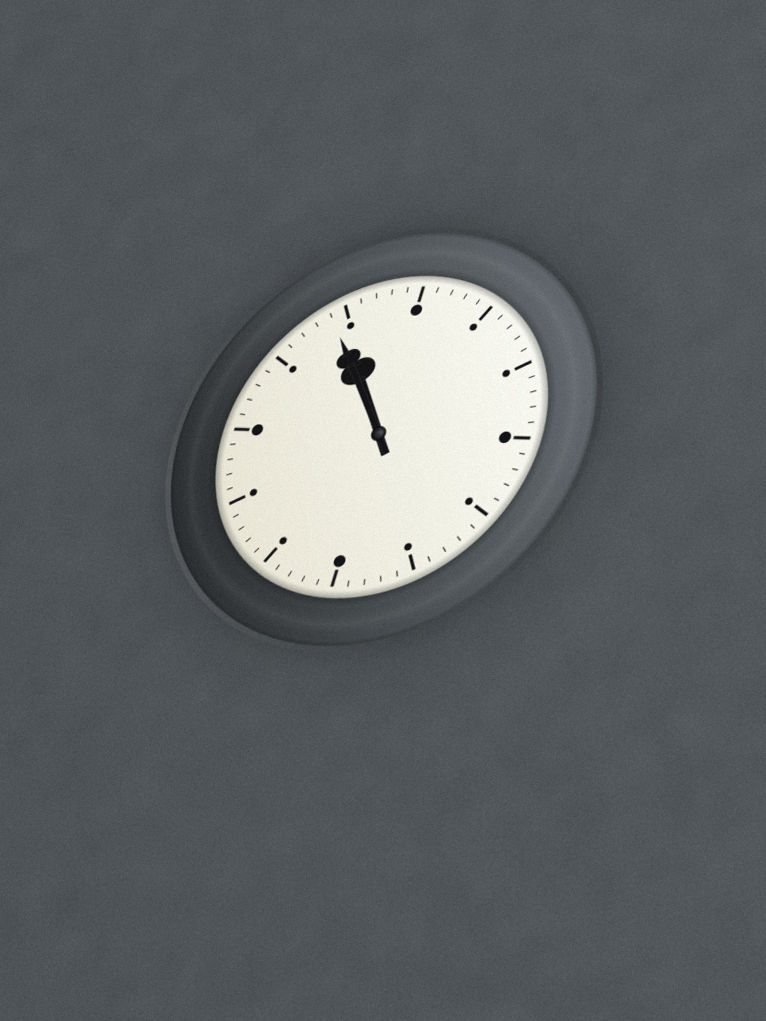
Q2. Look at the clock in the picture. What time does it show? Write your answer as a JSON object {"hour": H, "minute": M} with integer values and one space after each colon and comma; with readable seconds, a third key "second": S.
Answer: {"hour": 10, "minute": 54}
